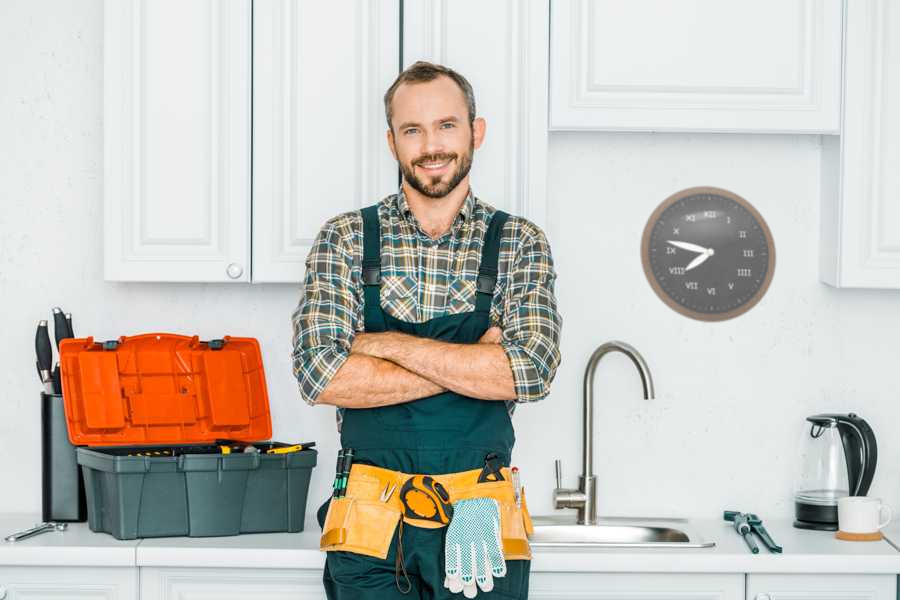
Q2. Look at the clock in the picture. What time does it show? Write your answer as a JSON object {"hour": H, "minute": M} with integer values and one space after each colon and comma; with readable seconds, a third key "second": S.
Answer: {"hour": 7, "minute": 47}
